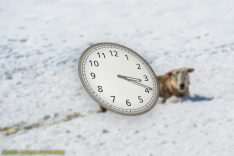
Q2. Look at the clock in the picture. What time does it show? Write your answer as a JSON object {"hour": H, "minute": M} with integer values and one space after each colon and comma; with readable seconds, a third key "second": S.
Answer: {"hour": 3, "minute": 19}
